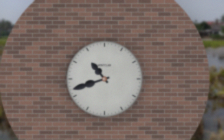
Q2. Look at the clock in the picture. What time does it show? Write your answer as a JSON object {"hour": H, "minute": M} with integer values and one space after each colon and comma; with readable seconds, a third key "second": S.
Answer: {"hour": 10, "minute": 42}
